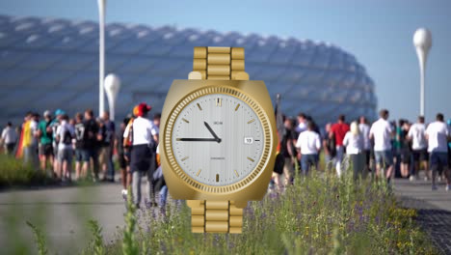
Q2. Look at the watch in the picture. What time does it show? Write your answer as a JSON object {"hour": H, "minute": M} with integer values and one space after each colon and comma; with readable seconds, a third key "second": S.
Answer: {"hour": 10, "minute": 45}
